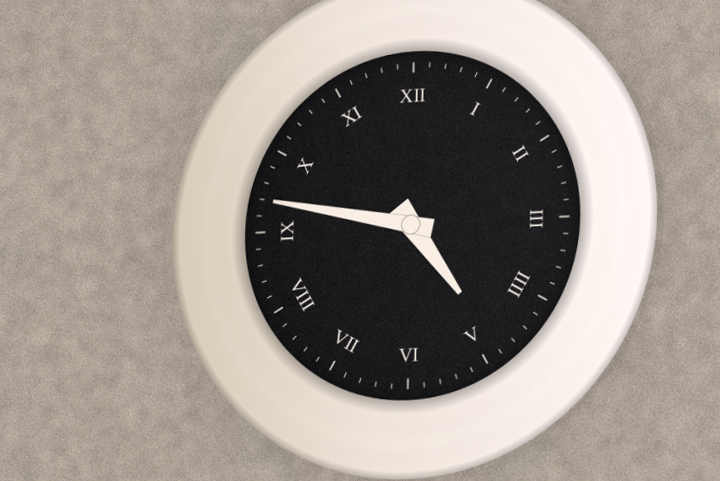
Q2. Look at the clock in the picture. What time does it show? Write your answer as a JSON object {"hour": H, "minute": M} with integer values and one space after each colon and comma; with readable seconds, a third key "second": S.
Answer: {"hour": 4, "minute": 47}
